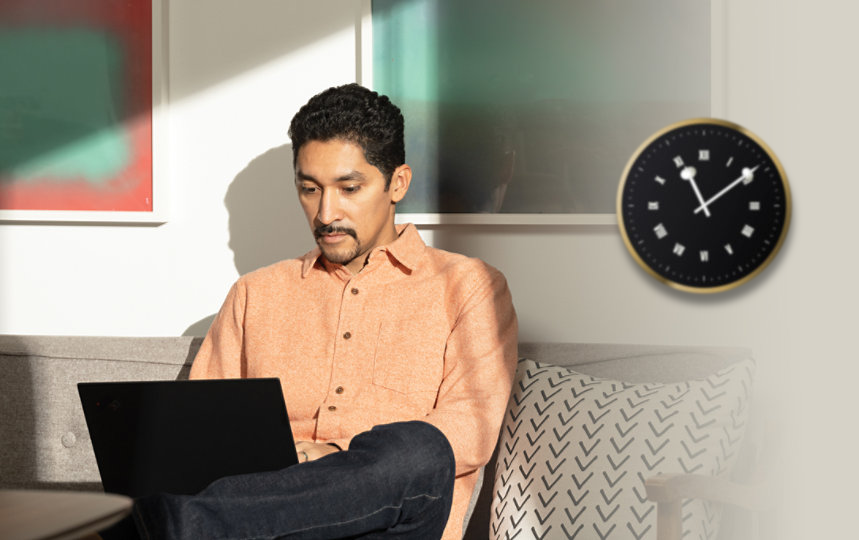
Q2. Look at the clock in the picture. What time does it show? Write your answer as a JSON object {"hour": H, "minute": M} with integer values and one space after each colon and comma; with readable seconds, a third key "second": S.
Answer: {"hour": 11, "minute": 9}
